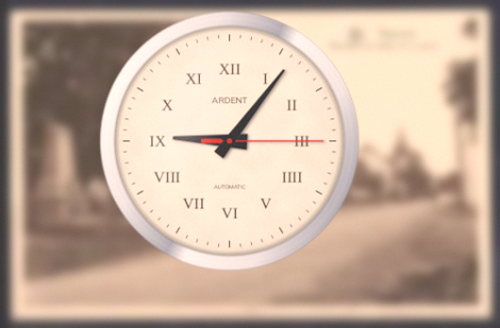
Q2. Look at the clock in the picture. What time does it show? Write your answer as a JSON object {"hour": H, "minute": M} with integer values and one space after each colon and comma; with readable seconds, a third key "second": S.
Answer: {"hour": 9, "minute": 6, "second": 15}
